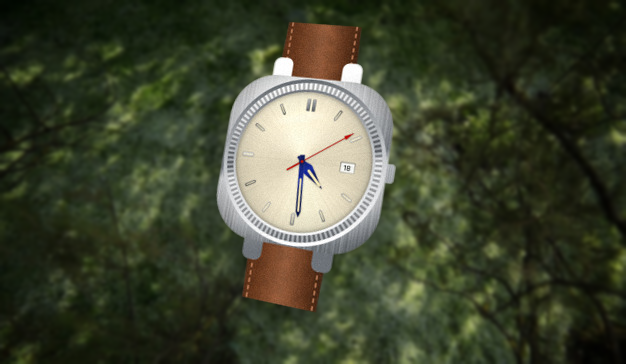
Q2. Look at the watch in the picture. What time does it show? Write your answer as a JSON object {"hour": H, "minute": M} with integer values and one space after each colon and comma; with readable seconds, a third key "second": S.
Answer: {"hour": 4, "minute": 29, "second": 9}
